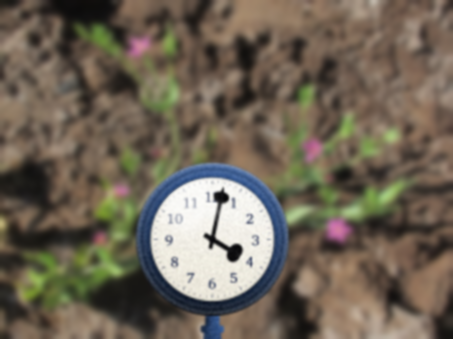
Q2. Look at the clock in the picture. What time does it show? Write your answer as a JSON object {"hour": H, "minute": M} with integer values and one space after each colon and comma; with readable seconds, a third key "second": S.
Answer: {"hour": 4, "minute": 2}
